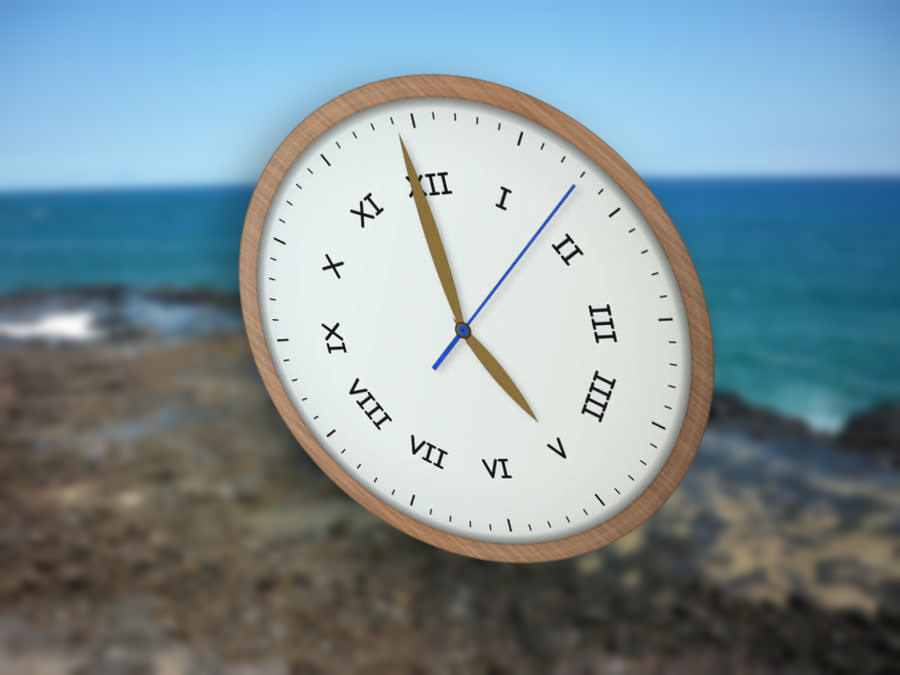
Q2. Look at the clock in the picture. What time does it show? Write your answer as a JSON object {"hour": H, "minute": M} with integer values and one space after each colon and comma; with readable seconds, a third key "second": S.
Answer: {"hour": 4, "minute": 59, "second": 8}
